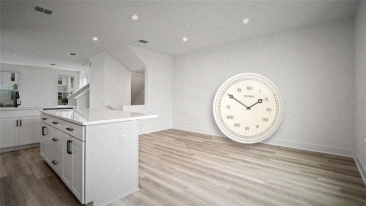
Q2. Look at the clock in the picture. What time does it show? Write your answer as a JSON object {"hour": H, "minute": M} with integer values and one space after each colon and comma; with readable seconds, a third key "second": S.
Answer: {"hour": 1, "minute": 50}
